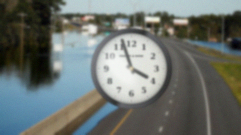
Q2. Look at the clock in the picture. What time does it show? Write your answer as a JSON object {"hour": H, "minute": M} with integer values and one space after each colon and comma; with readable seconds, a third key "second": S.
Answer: {"hour": 3, "minute": 57}
